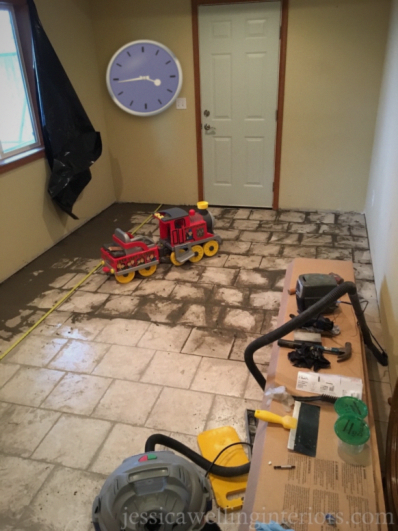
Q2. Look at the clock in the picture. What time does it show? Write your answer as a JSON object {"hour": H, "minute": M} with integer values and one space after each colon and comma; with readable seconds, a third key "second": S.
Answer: {"hour": 3, "minute": 44}
